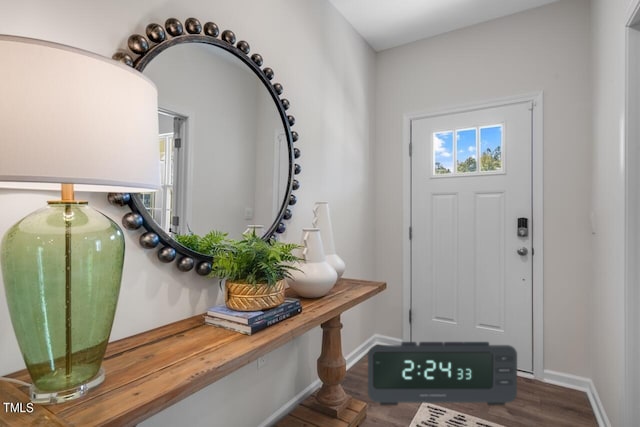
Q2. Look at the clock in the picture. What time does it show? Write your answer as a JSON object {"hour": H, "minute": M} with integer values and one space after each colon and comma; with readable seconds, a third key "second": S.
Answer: {"hour": 2, "minute": 24, "second": 33}
